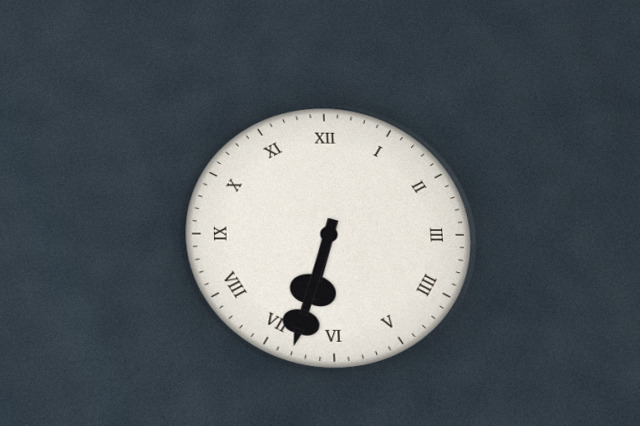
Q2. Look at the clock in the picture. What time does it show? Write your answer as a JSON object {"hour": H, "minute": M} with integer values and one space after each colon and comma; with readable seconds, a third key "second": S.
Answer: {"hour": 6, "minute": 33}
